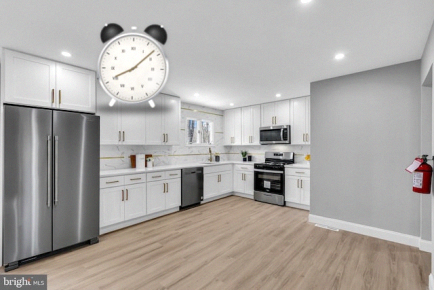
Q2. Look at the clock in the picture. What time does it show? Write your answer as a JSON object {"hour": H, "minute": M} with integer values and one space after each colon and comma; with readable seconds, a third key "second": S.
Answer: {"hour": 8, "minute": 8}
